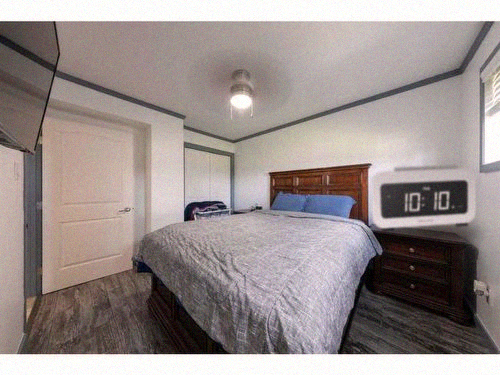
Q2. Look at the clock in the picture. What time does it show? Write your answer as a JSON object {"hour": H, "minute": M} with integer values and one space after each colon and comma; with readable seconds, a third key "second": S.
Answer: {"hour": 10, "minute": 10}
